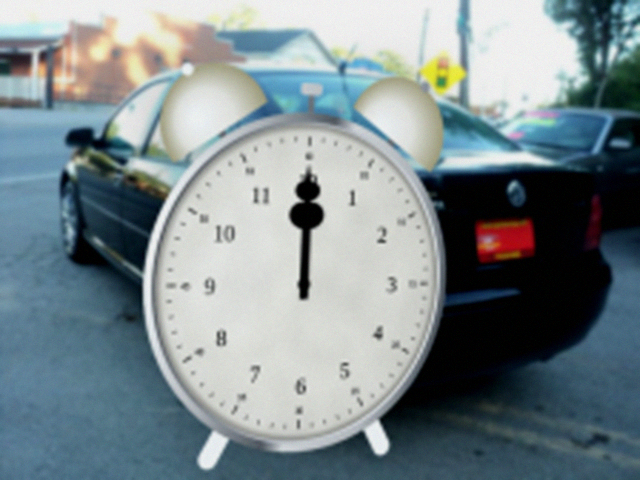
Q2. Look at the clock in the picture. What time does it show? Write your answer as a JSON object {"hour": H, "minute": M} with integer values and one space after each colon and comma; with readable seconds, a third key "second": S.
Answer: {"hour": 12, "minute": 0}
